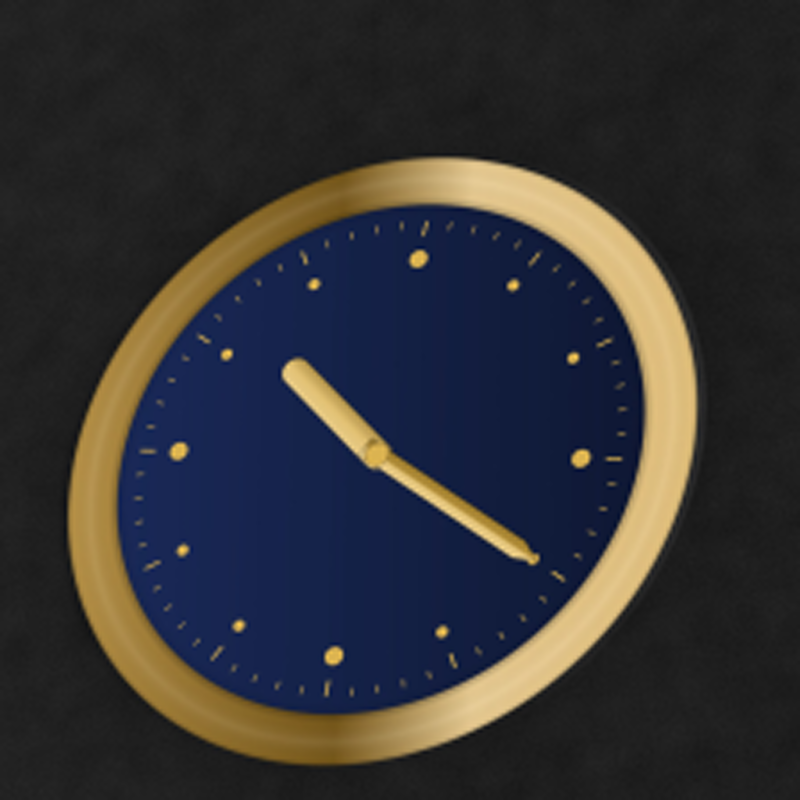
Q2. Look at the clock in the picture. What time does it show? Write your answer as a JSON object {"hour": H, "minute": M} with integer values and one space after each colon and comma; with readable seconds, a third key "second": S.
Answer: {"hour": 10, "minute": 20}
